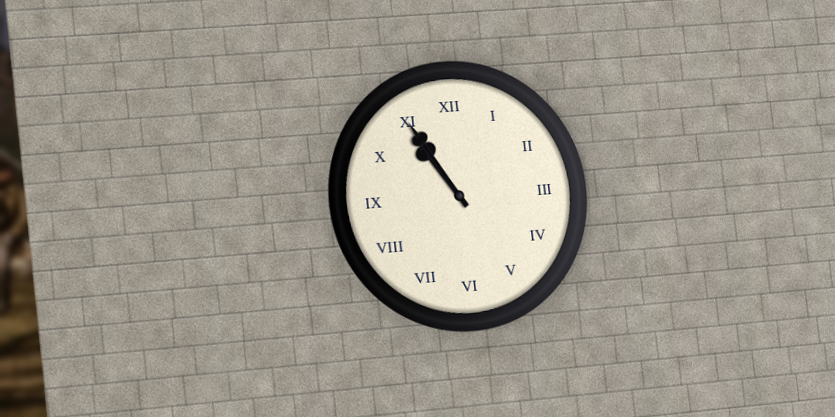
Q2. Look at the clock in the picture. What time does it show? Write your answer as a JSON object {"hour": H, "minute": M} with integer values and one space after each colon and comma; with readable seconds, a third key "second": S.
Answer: {"hour": 10, "minute": 55}
